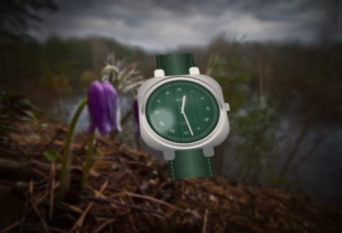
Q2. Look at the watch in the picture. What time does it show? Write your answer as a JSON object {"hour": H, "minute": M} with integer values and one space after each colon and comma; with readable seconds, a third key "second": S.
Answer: {"hour": 12, "minute": 28}
